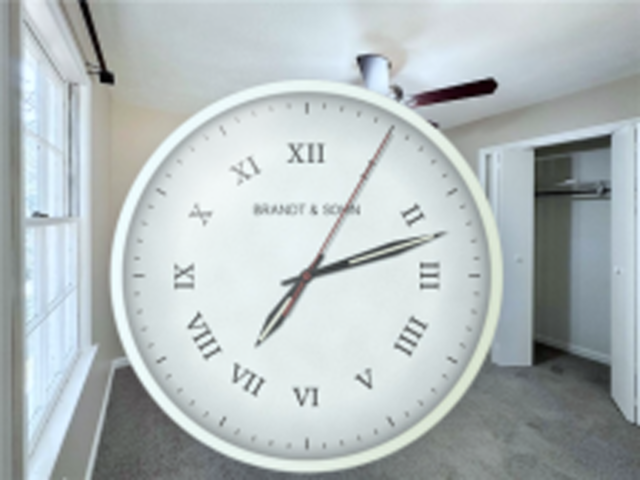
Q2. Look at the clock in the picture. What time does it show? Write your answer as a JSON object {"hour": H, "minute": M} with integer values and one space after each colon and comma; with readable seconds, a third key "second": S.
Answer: {"hour": 7, "minute": 12, "second": 5}
